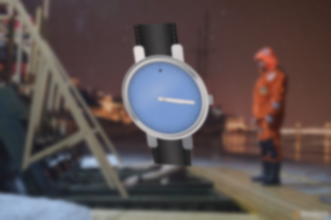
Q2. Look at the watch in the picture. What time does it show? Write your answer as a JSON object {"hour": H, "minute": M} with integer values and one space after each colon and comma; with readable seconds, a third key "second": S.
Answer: {"hour": 3, "minute": 16}
